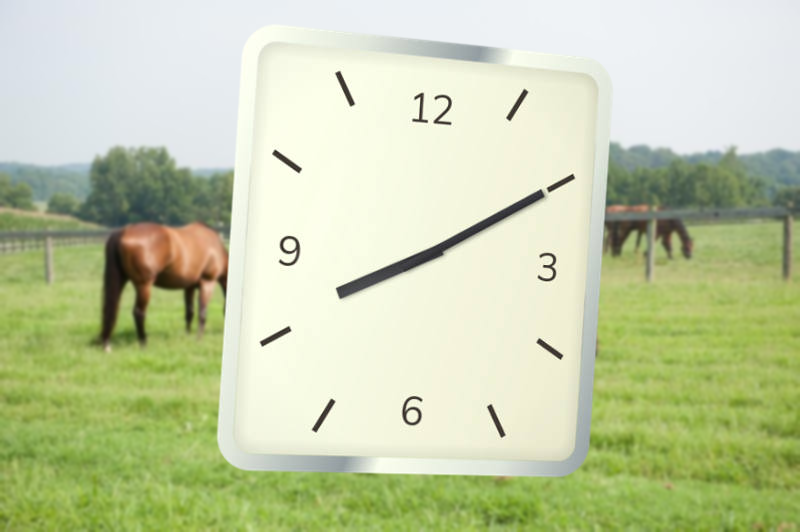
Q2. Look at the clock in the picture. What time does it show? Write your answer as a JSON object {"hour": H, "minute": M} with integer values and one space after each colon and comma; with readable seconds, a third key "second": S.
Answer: {"hour": 8, "minute": 10}
